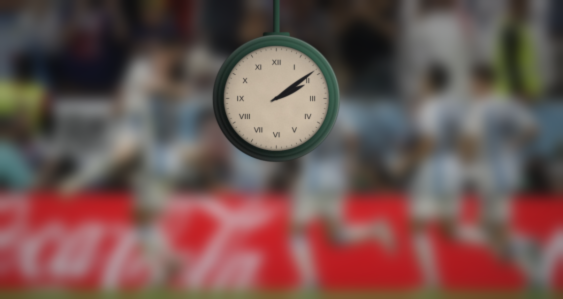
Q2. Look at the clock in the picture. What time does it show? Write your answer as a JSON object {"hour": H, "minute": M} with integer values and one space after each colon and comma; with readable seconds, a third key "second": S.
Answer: {"hour": 2, "minute": 9}
